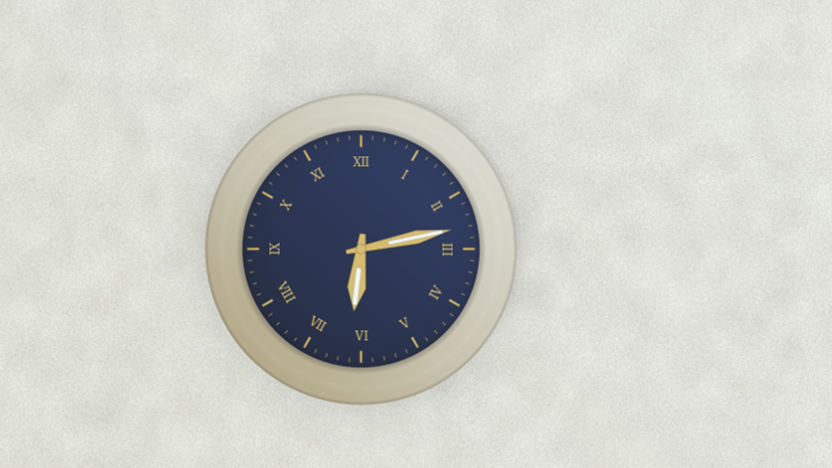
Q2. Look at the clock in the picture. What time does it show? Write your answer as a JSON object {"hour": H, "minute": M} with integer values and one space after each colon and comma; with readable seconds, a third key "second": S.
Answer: {"hour": 6, "minute": 13}
